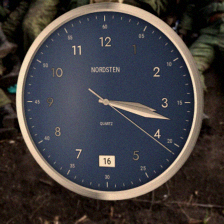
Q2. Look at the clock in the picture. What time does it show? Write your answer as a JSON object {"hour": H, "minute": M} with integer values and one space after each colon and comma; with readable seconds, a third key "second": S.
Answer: {"hour": 3, "minute": 17, "second": 21}
